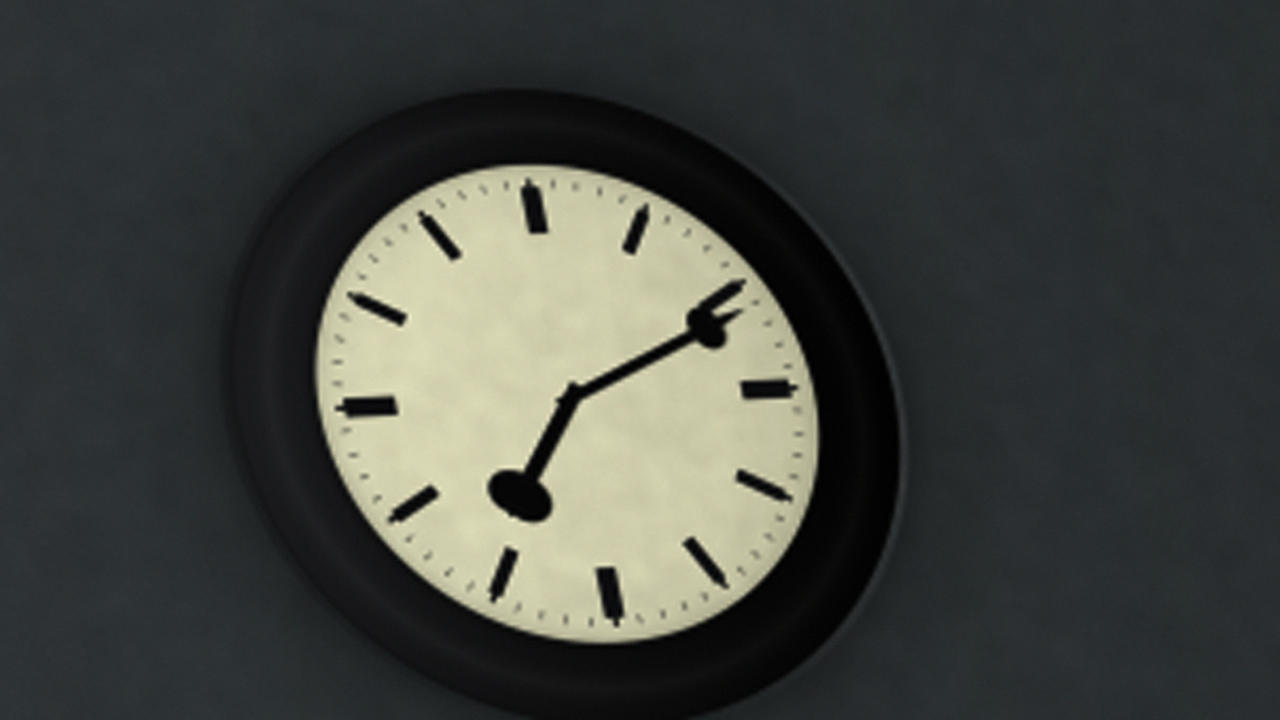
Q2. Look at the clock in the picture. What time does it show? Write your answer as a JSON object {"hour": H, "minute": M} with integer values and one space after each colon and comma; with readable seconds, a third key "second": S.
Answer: {"hour": 7, "minute": 11}
